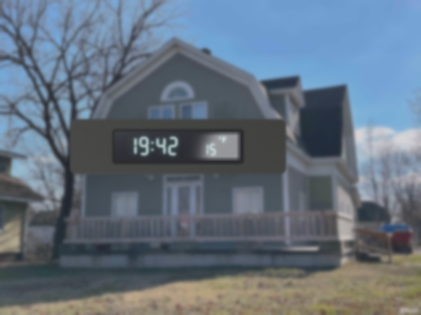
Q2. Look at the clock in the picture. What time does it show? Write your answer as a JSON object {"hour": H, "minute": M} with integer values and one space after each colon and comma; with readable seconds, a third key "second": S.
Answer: {"hour": 19, "minute": 42}
